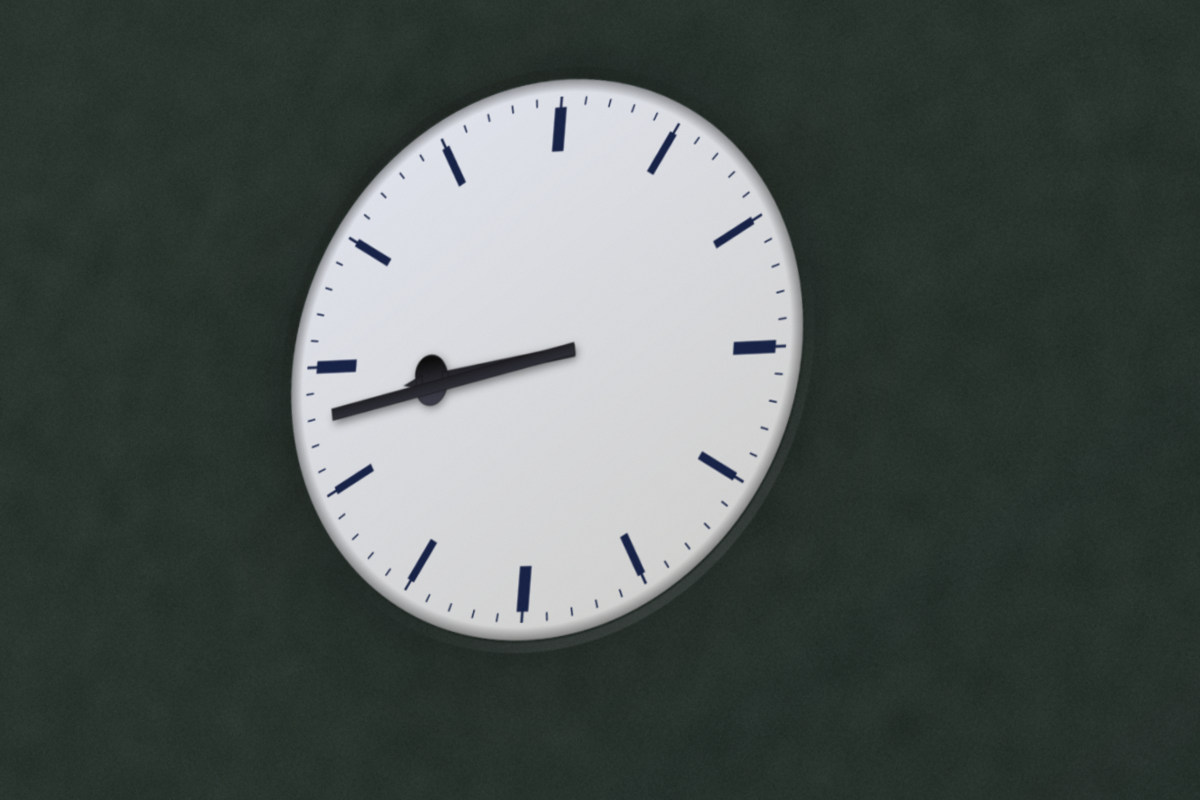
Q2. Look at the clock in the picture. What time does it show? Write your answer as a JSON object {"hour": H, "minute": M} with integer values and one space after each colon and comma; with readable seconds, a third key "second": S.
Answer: {"hour": 8, "minute": 43}
